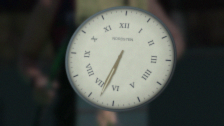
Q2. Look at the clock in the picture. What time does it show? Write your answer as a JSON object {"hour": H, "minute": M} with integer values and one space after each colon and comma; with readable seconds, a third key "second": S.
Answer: {"hour": 6, "minute": 33}
